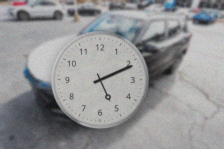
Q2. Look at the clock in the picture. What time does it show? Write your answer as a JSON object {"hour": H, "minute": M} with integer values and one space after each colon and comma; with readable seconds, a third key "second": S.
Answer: {"hour": 5, "minute": 11}
